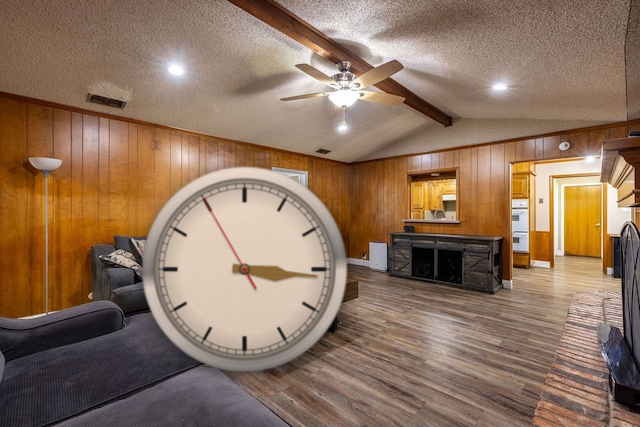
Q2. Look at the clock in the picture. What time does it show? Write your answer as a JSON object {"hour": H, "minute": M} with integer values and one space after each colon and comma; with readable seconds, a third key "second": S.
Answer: {"hour": 3, "minute": 15, "second": 55}
